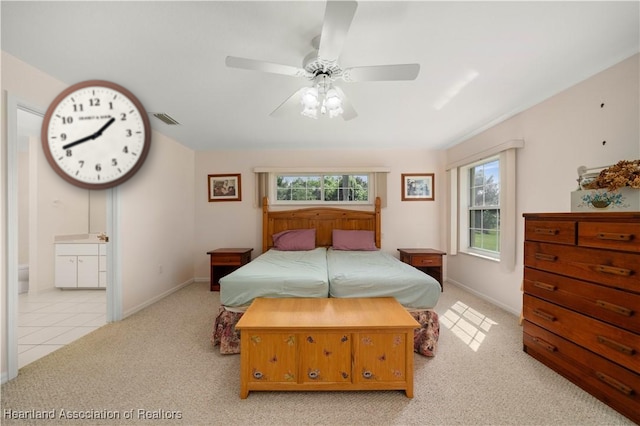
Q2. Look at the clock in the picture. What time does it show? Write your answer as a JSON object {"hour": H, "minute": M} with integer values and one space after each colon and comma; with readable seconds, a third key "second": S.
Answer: {"hour": 1, "minute": 42}
